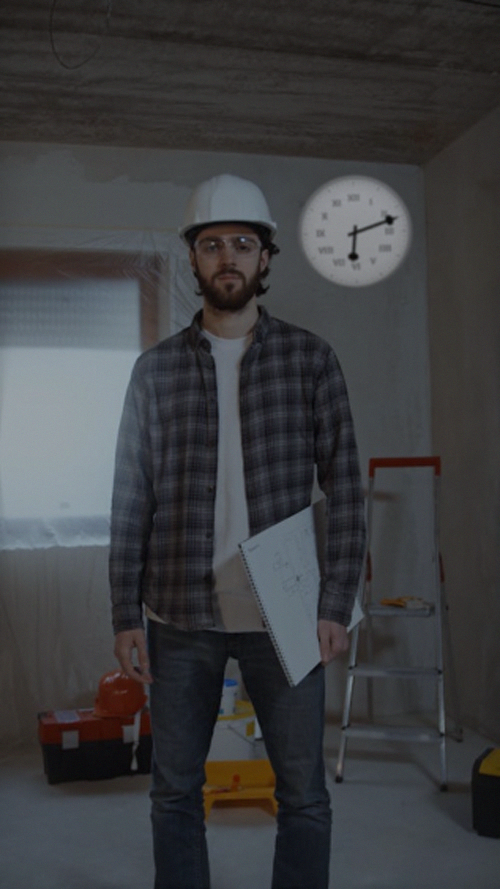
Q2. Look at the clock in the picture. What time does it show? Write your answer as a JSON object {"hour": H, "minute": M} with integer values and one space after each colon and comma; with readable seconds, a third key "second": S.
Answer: {"hour": 6, "minute": 12}
